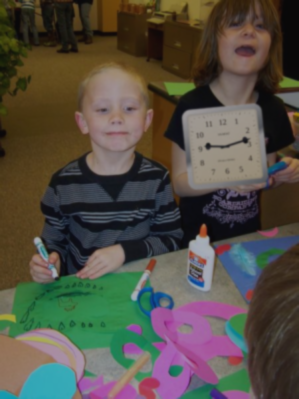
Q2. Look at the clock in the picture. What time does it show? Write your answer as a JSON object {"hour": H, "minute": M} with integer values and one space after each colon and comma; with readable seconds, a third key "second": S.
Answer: {"hour": 9, "minute": 13}
